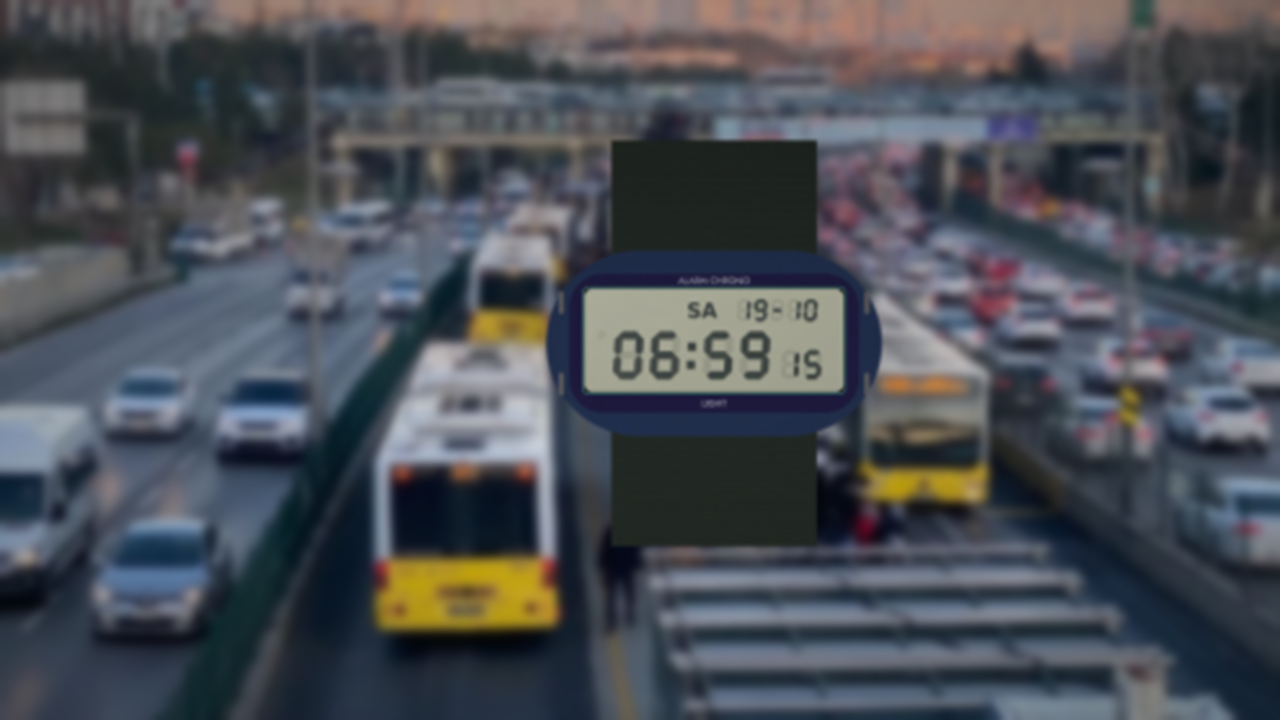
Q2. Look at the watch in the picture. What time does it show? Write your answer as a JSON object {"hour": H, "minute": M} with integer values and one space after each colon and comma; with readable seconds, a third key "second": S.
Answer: {"hour": 6, "minute": 59, "second": 15}
